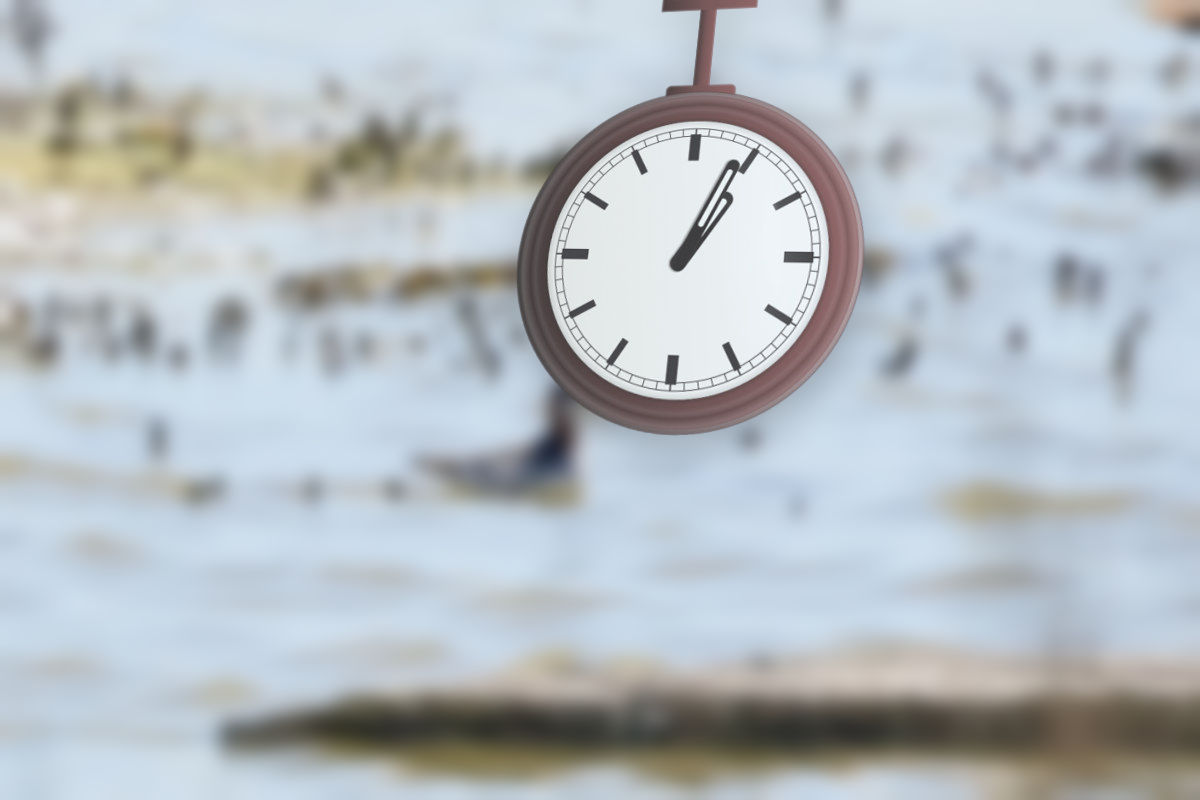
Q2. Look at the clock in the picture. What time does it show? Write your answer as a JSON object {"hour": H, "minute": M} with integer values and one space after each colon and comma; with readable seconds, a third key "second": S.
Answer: {"hour": 1, "minute": 4}
